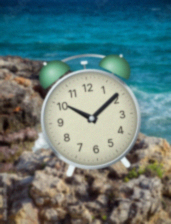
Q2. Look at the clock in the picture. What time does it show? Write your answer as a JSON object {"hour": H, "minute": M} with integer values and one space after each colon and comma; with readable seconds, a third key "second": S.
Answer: {"hour": 10, "minute": 9}
